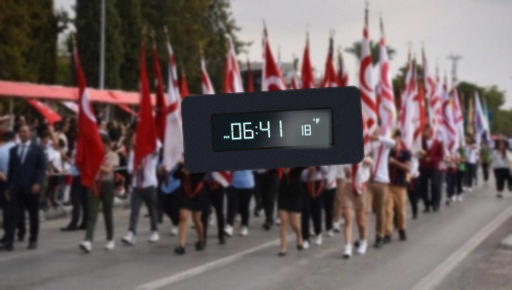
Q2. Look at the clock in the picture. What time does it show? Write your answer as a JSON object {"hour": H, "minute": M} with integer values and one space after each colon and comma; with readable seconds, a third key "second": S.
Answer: {"hour": 6, "minute": 41}
